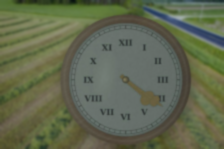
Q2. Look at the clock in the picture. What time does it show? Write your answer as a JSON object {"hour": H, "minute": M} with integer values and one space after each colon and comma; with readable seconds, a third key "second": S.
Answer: {"hour": 4, "minute": 21}
